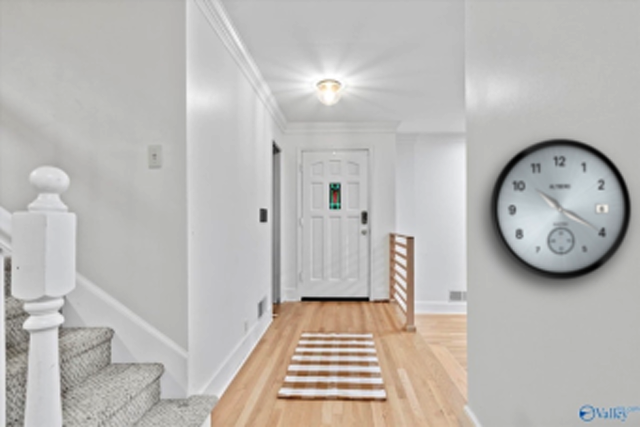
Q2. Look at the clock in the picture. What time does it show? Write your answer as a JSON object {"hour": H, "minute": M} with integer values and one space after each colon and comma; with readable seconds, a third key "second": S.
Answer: {"hour": 10, "minute": 20}
